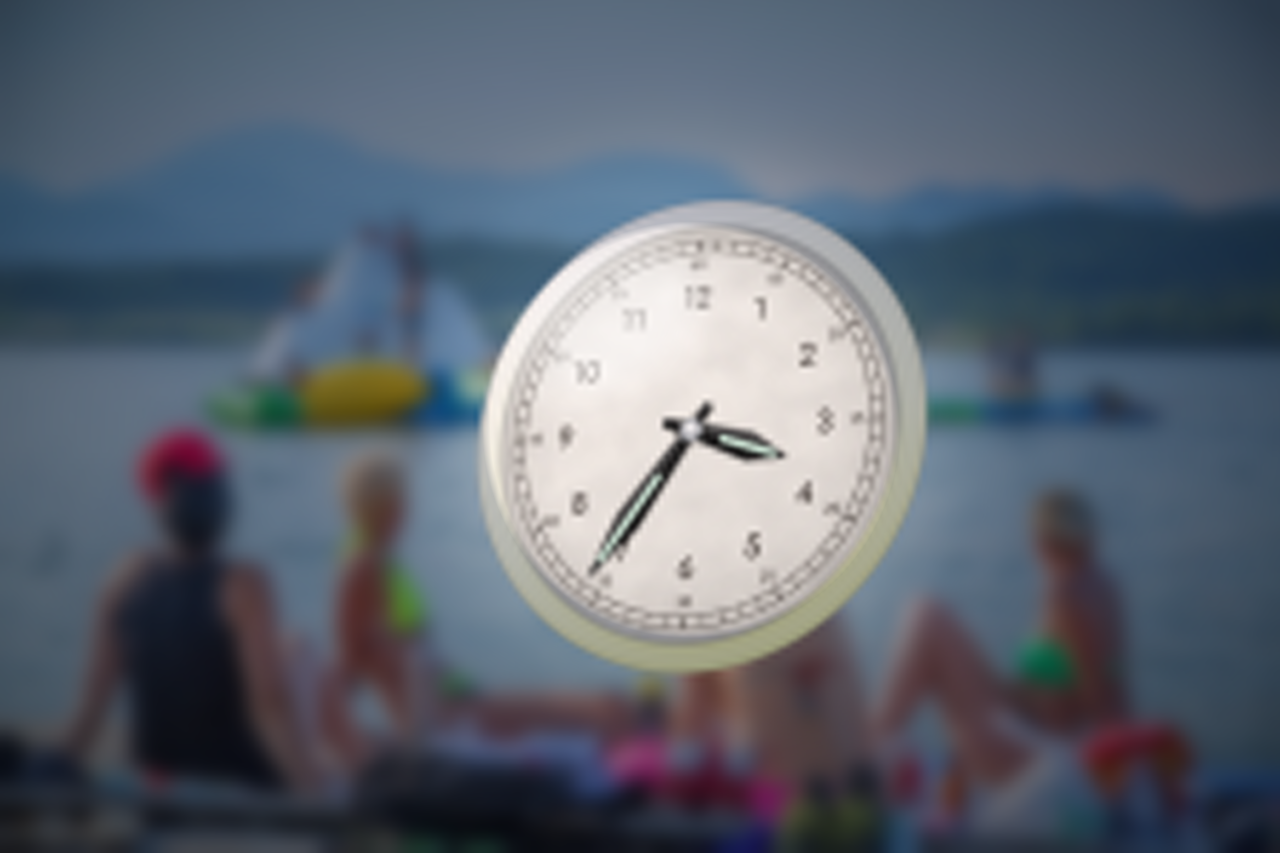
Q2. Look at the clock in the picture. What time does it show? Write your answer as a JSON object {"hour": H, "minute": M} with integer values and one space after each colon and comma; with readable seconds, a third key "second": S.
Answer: {"hour": 3, "minute": 36}
